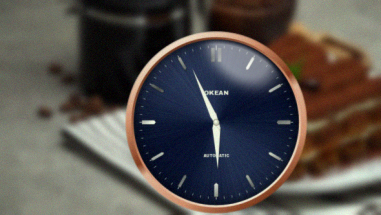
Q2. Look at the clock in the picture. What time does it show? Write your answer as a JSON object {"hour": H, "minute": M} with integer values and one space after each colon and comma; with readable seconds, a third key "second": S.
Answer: {"hour": 5, "minute": 56}
